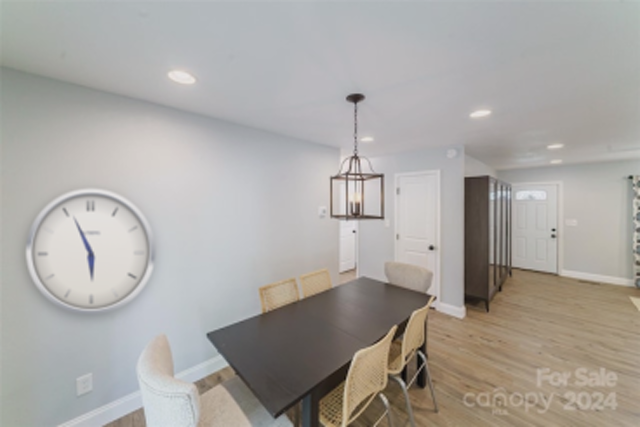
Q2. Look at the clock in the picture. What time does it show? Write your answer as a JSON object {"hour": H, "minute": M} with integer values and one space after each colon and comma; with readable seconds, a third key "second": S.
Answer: {"hour": 5, "minute": 56}
